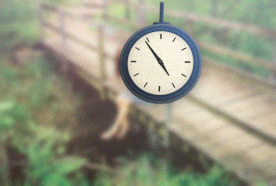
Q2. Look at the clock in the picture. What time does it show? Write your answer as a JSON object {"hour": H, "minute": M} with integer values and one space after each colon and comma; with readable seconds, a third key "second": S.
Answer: {"hour": 4, "minute": 54}
